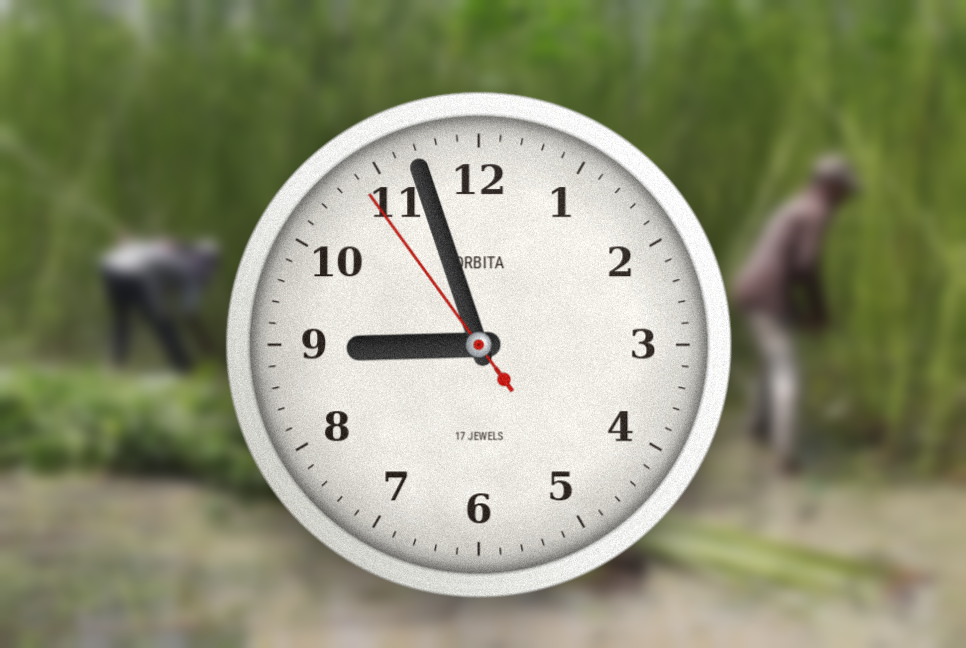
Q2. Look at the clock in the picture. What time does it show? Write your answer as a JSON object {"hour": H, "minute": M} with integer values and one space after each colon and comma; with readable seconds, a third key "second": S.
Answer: {"hour": 8, "minute": 56, "second": 54}
